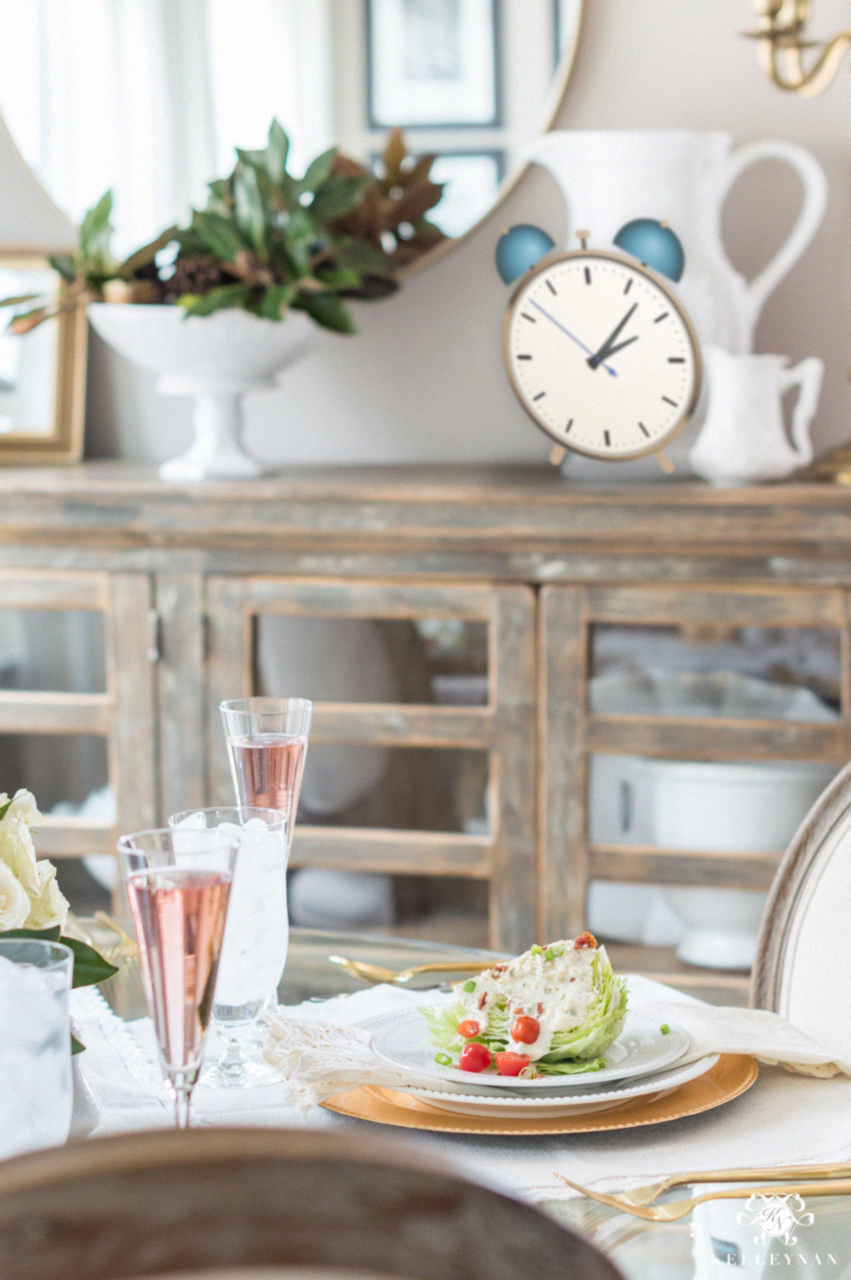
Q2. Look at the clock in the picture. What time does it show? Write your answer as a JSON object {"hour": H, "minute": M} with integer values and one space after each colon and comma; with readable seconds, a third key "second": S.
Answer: {"hour": 2, "minute": 6, "second": 52}
